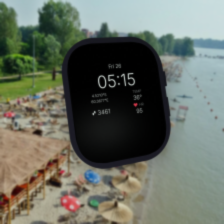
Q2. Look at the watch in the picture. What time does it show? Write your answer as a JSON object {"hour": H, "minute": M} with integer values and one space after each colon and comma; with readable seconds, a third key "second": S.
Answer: {"hour": 5, "minute": 15}
